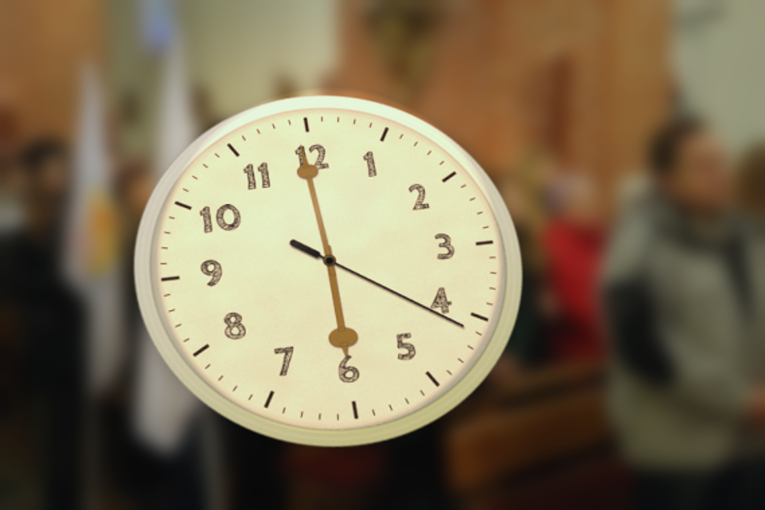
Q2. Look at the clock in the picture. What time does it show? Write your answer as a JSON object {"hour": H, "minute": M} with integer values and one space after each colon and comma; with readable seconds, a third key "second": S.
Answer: {"hour": 5, "minute": 59, "second": 21}
